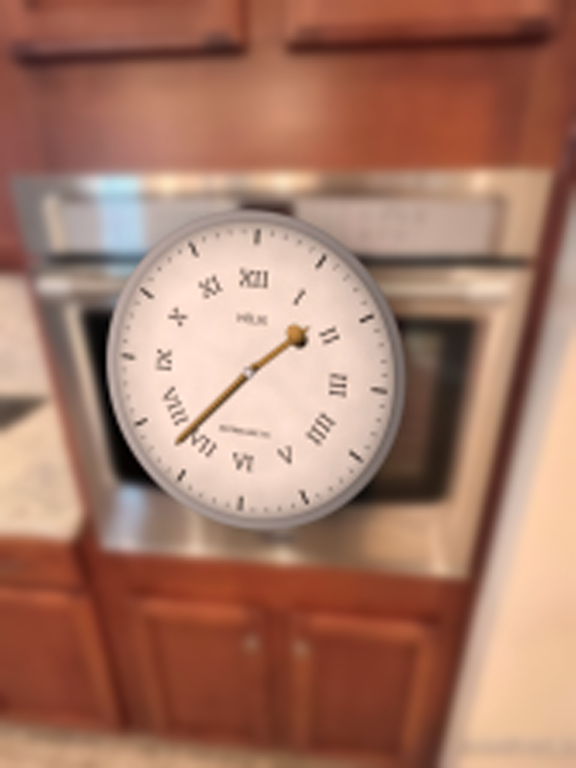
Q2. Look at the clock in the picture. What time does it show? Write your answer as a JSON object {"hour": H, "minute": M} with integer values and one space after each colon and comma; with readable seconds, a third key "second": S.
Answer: {"hour": 1, "minute": 37}
